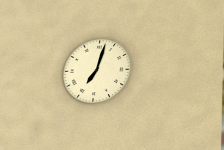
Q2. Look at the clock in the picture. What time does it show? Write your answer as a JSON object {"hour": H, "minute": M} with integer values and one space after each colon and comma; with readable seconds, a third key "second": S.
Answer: {"hour": 7, "minute": 2}
